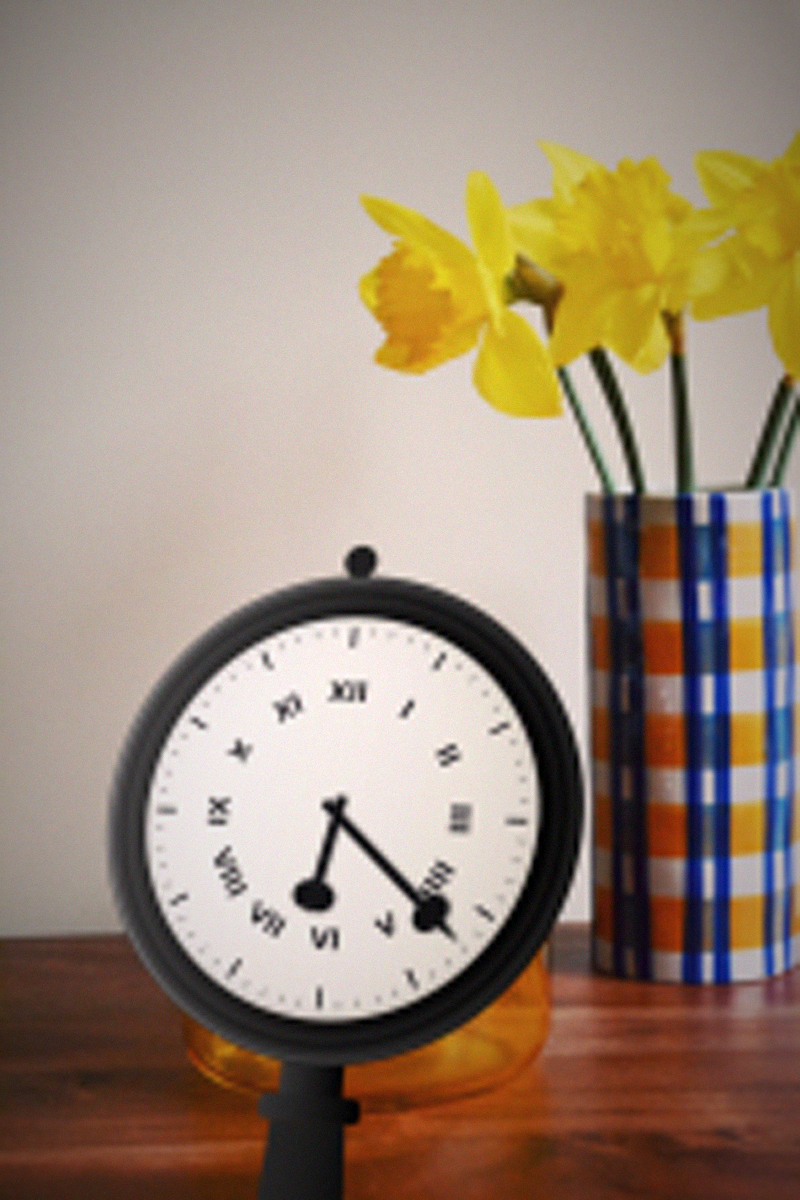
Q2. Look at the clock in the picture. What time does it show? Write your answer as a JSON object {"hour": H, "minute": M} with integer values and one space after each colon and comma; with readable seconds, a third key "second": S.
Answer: {"hour": 6, "minute": 22}
